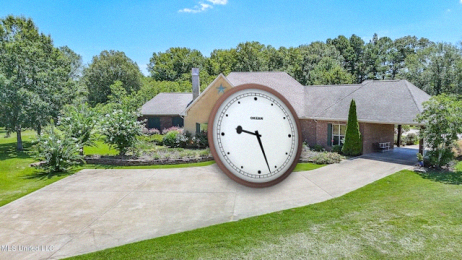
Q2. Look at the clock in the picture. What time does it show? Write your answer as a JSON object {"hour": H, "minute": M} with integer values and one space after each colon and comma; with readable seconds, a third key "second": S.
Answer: {"hour": 9, "minute": 27}
